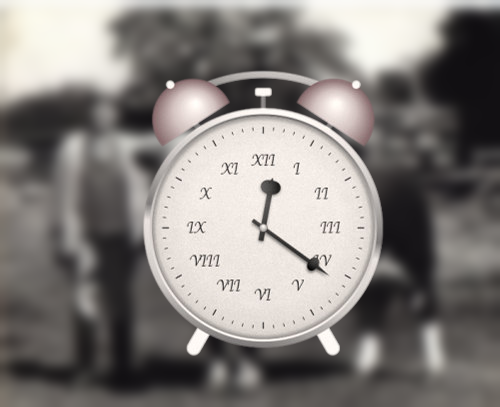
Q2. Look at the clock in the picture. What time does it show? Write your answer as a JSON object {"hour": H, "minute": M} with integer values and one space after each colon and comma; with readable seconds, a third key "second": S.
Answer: {"hour": 12, "minute": 21}
